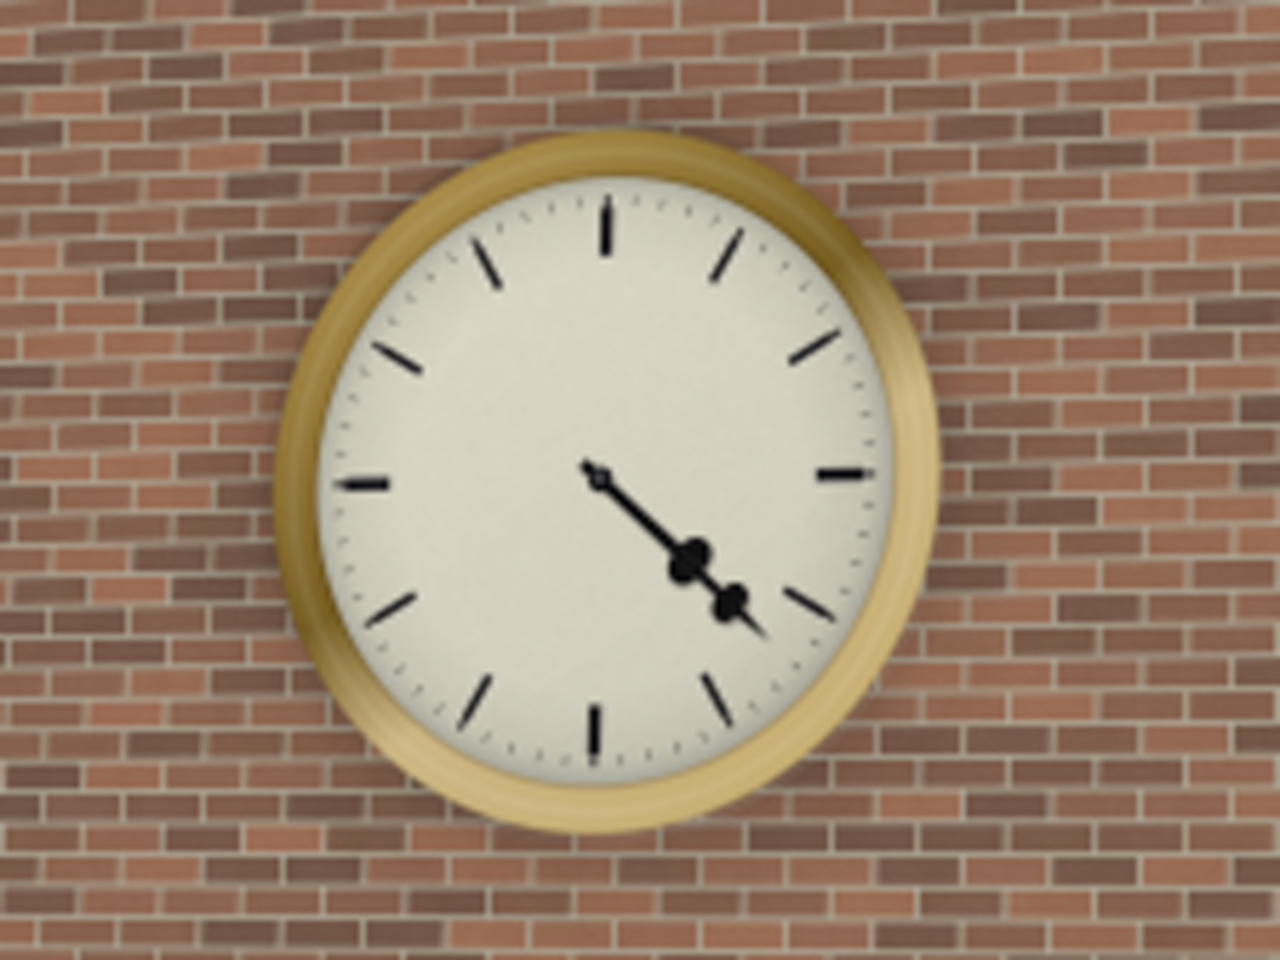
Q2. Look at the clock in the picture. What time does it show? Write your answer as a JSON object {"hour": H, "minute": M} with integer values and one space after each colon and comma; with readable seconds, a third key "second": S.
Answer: {"hour": 4, "minute": 22}
